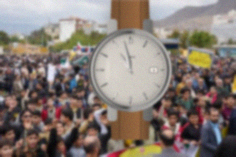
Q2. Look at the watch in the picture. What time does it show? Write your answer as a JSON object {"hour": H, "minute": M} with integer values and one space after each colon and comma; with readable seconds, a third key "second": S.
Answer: {"hour": 10, "minute": 58}
